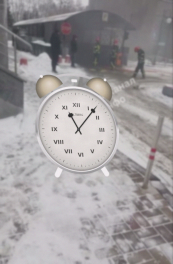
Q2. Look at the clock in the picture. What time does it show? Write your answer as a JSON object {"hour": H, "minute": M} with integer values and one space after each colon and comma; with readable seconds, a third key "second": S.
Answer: {"hour": 11, "minute": 7}
